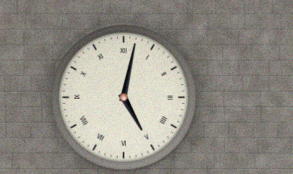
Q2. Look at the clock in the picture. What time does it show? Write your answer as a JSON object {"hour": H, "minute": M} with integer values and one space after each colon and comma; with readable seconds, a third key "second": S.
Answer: {"hour": 5, "minute": 2}
